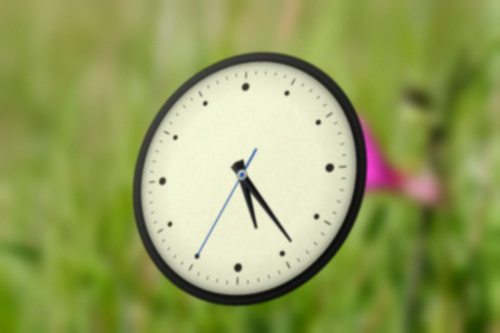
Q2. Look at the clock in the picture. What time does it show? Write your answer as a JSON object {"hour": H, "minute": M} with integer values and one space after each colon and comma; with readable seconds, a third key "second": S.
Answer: {"hour": 5, "minute": 23, "second": 35}
